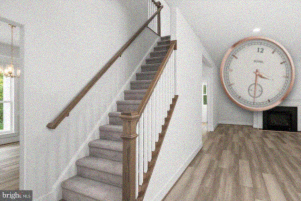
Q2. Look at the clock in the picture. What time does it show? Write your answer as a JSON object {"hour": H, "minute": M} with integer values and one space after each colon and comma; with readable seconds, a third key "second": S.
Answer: {"hour": 3, "minute": 30}
